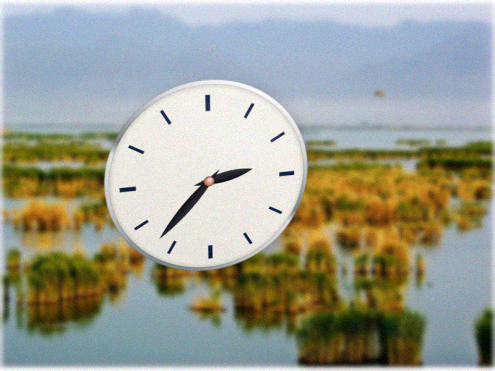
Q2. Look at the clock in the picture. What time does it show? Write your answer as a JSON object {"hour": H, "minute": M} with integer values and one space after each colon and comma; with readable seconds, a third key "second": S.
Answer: {"hour": 2, "minute": 37}
